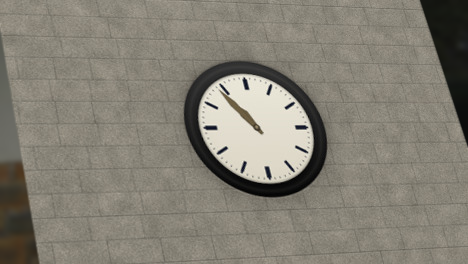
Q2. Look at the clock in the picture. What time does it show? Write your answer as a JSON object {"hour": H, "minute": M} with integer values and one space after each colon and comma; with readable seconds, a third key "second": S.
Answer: {"hour": 10, "minute": 54}
